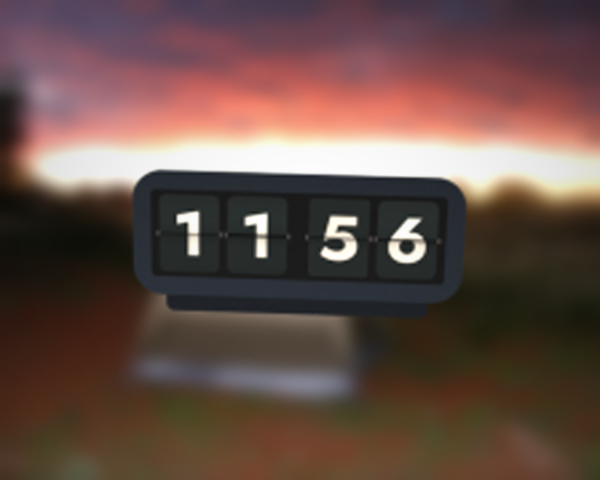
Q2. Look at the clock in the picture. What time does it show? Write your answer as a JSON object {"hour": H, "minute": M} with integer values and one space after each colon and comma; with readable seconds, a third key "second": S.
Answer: {"hour": 11, "minute": 56}
